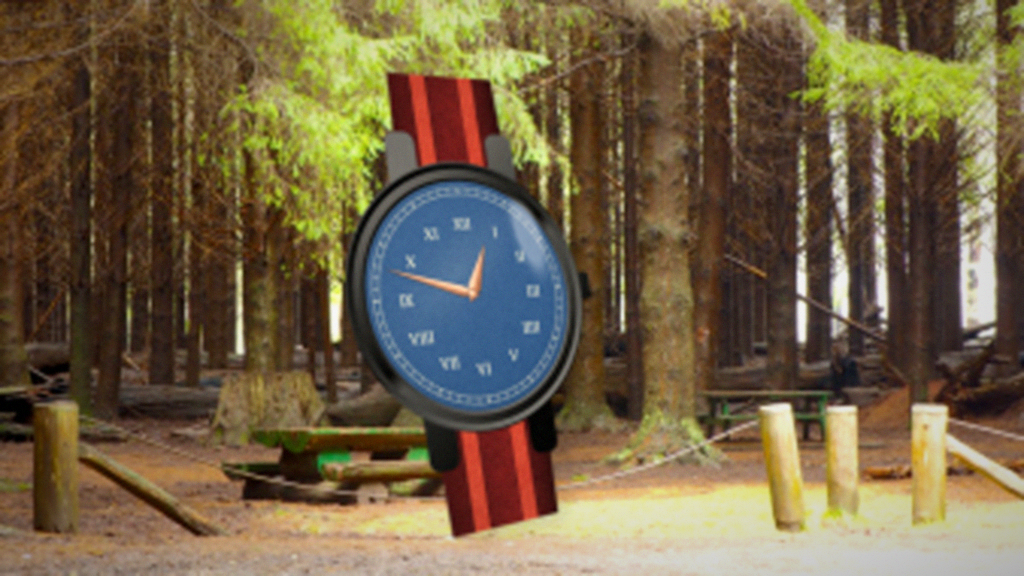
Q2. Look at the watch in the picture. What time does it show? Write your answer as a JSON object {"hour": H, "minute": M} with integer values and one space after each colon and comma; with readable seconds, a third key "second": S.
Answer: {"hour": 12, "minute": 48}
